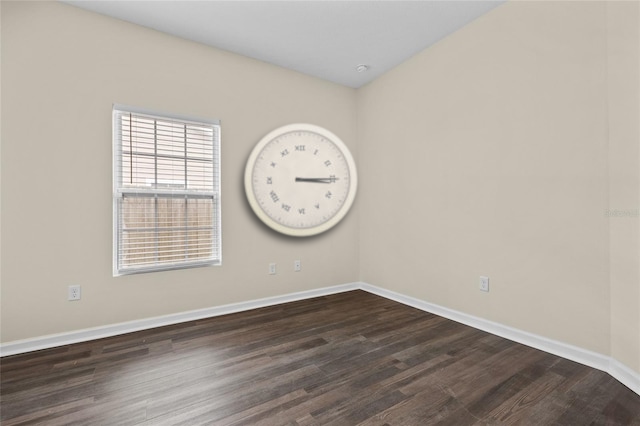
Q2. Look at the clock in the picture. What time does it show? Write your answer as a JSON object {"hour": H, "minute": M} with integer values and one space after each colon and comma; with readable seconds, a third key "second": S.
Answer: {"hour": 3, "minute": 15}
